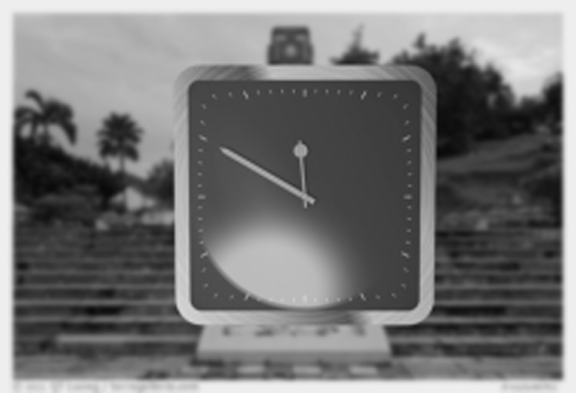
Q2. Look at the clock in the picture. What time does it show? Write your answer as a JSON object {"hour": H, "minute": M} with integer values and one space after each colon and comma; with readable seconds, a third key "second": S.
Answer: {"hour": 11, "minute": 50}
